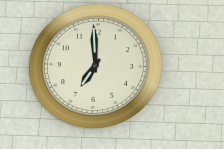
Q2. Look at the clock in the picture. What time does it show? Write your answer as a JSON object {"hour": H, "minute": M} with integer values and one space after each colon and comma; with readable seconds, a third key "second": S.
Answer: {"hour": 6, "minute": 59}
